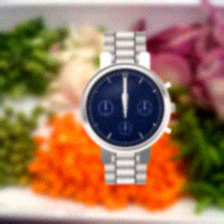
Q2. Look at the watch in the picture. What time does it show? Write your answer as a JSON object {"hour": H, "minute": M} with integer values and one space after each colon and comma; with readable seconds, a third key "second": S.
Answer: {"hour": 12, "minute": 0}
